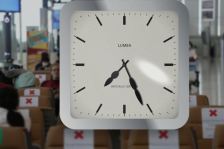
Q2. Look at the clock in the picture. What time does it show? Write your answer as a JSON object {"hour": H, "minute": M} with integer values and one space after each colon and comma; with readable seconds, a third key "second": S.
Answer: {"hour": 7, "minute": 26}
